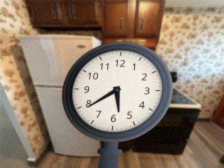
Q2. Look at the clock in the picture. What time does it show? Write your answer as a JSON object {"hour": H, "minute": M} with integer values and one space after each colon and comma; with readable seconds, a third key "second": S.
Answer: {"hour": 5, "minute": 39}
